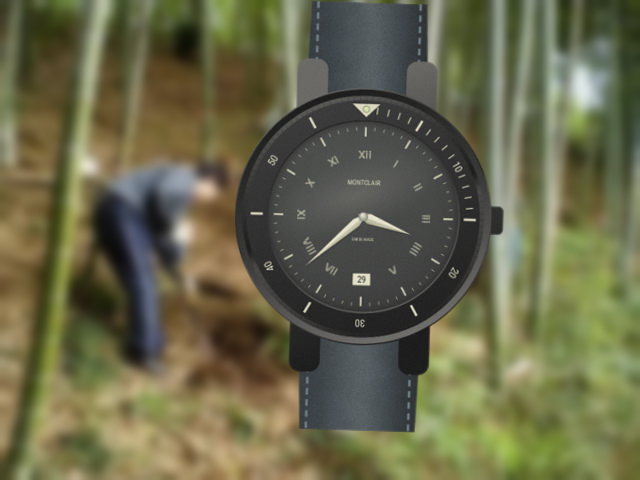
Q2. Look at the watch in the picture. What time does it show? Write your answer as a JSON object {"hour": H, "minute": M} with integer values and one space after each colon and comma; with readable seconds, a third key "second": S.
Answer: {"hour": 3, "minute": 38}
